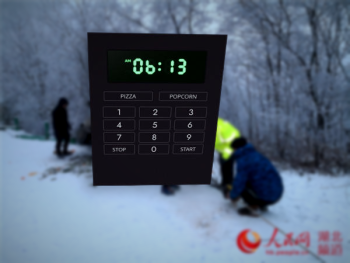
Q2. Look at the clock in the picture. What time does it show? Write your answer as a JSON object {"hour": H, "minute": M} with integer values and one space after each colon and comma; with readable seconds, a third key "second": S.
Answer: {"hour": 6, "minute": 13}
